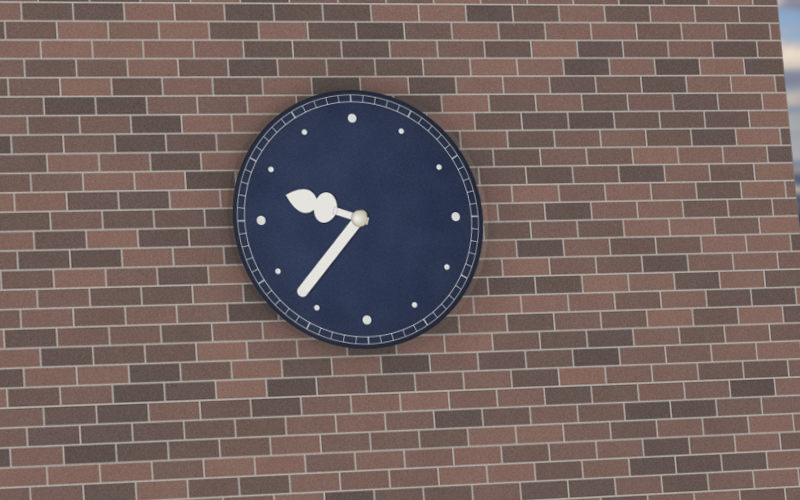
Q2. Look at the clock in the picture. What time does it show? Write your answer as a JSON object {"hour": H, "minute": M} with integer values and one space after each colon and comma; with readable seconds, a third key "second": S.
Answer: {"hour": 9, "minute": 37}
